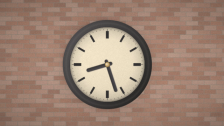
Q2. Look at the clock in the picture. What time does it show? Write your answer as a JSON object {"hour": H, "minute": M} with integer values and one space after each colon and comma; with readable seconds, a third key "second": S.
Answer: {"hour": 8, "minute": 27}
